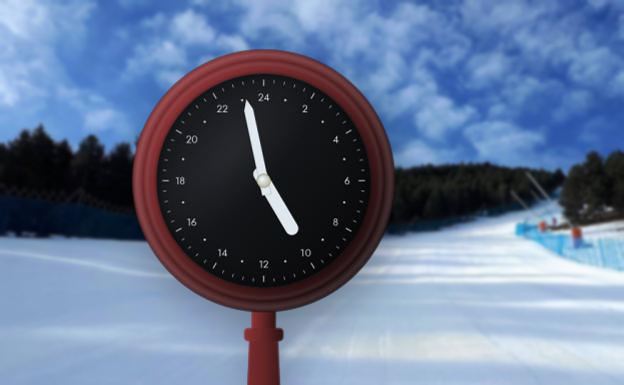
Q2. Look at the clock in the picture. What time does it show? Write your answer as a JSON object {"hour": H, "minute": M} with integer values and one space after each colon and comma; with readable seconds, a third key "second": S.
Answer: {"hour": 9, "minute": 58}
